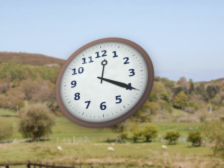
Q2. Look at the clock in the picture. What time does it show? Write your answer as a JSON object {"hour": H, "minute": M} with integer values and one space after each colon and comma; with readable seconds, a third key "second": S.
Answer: {"hour": 12, "minute": 20}
